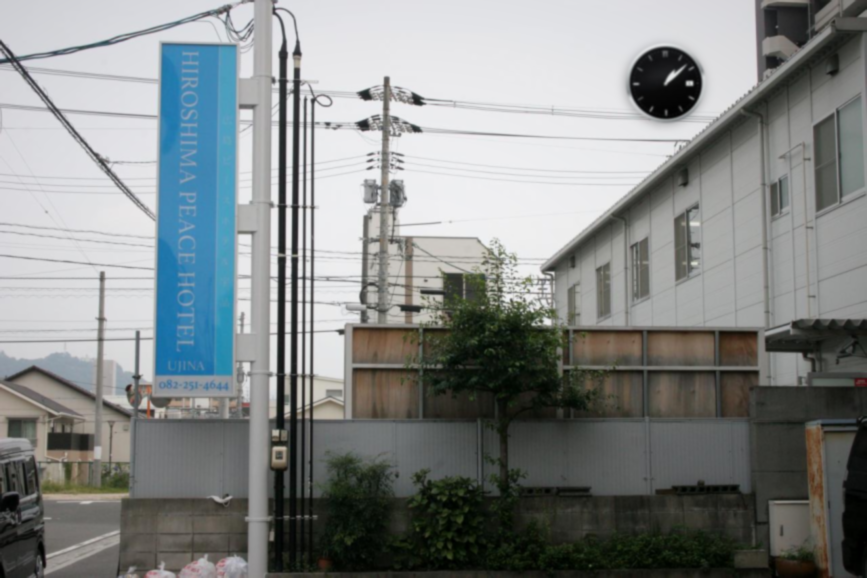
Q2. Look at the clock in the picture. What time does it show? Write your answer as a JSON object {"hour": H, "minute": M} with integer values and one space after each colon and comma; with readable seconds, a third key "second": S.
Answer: {"hour": 1, "minute": 8}
